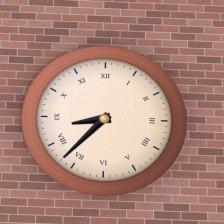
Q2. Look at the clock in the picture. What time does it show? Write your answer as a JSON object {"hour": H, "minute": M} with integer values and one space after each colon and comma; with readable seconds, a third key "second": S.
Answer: {"hour": 8, "minute": 37}
